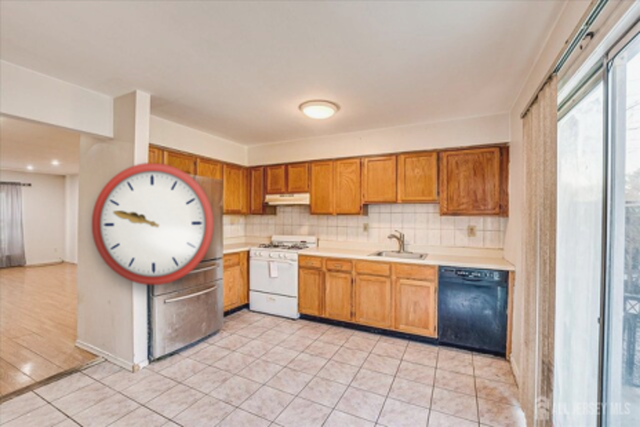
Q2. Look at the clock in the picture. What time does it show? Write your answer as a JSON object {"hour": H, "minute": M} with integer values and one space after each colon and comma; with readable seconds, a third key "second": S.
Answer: {"hour": 9, "minute": 48}
